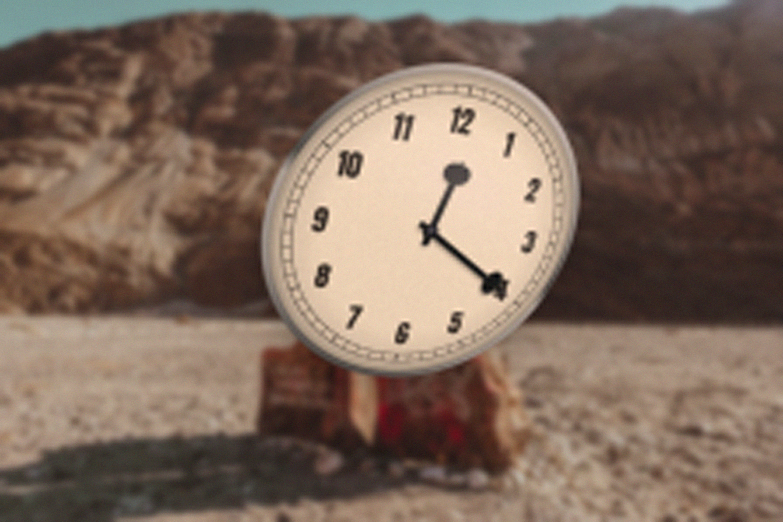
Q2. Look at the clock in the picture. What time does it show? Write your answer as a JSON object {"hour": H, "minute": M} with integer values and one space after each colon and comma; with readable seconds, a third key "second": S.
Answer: {"hour": 12, "minute": 20}
